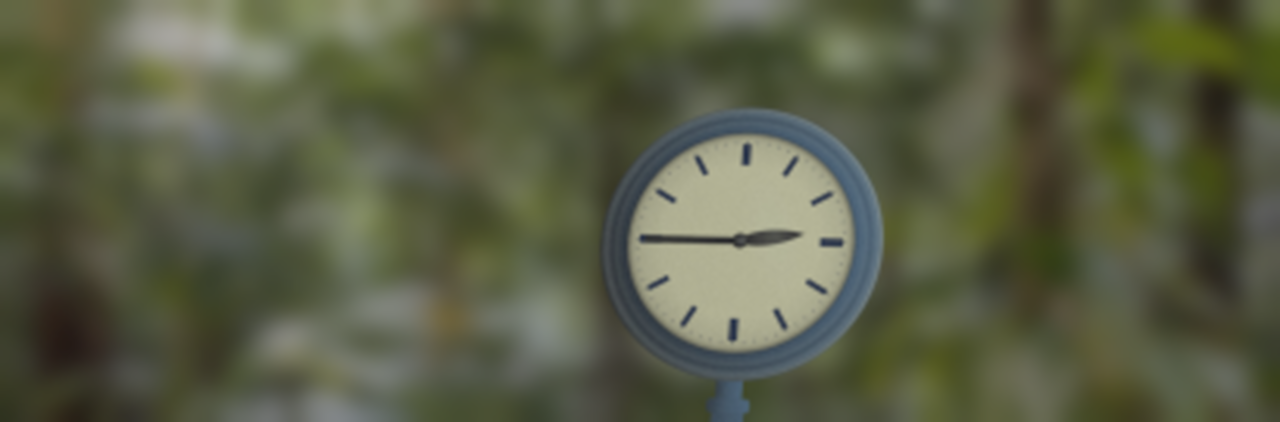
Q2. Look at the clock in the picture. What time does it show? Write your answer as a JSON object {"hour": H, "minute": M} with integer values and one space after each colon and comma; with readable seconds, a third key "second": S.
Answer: {"hour": 2, "minute": 45}
